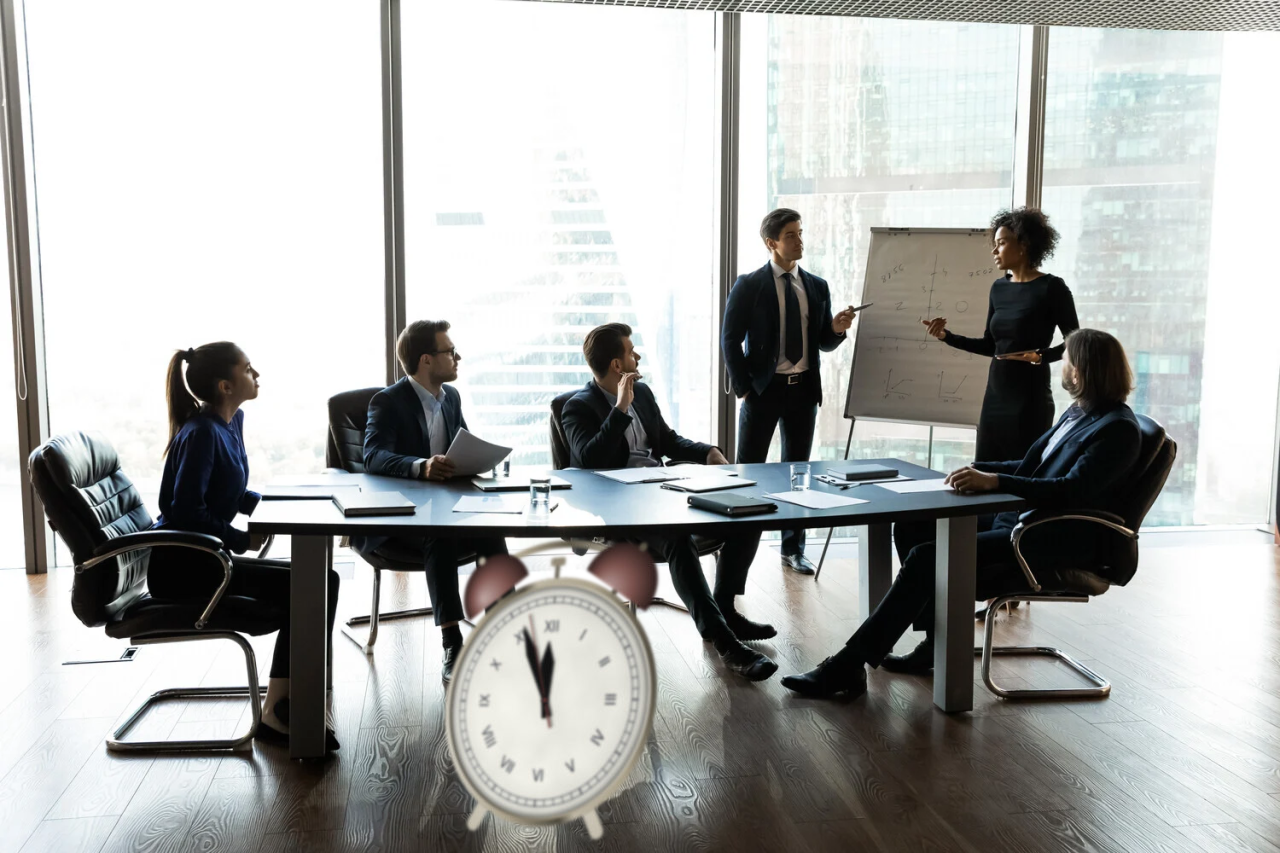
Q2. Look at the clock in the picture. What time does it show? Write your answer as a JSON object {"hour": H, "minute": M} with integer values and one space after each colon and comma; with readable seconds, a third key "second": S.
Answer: {"hour": 11, "minute": 55, "second": 57}
